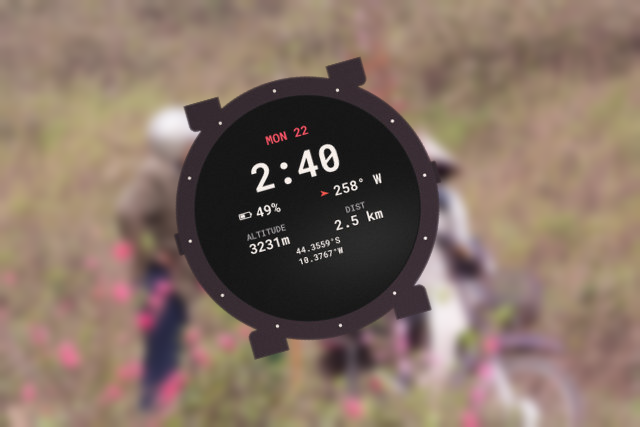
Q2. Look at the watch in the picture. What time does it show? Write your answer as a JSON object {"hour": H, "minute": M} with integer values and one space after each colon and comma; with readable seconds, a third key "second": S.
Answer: {"hour": 2, "minute": 40}
